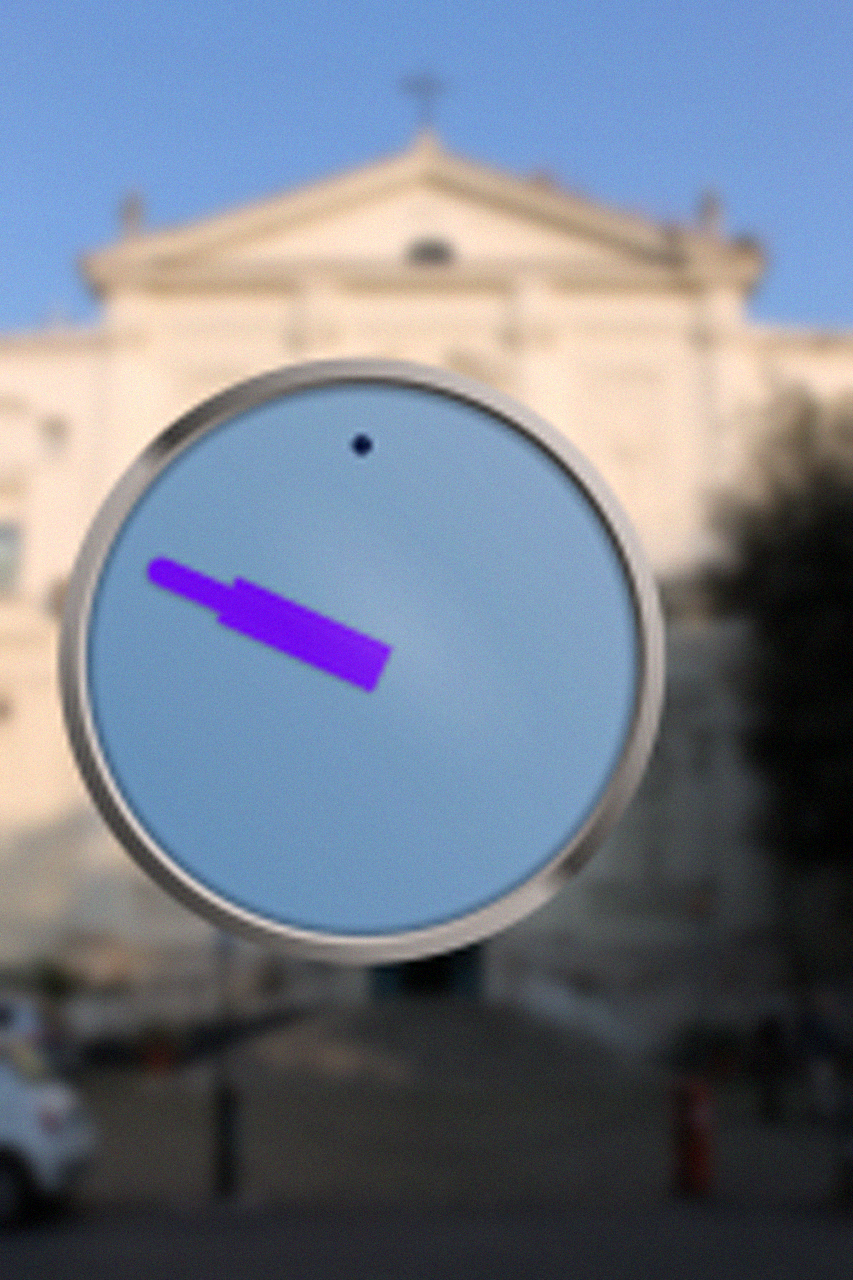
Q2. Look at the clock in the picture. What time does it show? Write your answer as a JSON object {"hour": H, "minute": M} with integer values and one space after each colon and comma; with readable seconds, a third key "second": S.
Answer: {"hour": 9, "minute": 49}
